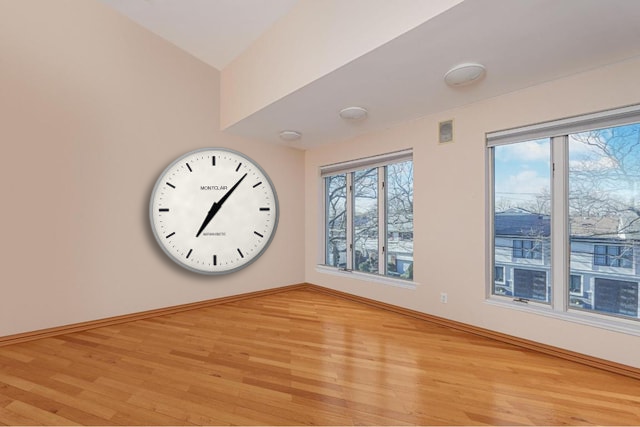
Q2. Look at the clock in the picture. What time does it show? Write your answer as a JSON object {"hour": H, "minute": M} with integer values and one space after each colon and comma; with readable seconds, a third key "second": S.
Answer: {"hour": 7, "minute": 7}
